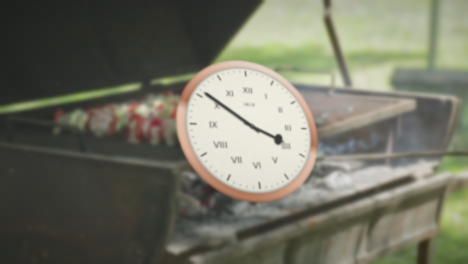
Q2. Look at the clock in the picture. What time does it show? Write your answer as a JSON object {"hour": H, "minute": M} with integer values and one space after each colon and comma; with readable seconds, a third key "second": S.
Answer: {"hour": 3, "minute": 51}
